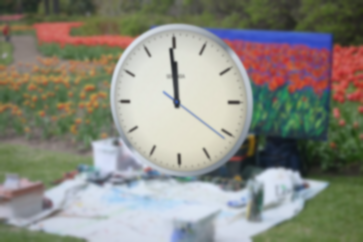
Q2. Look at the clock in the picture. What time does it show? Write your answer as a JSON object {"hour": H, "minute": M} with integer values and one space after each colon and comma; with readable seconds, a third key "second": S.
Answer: {"hour": 11, "minute": 59, "second": 21}
